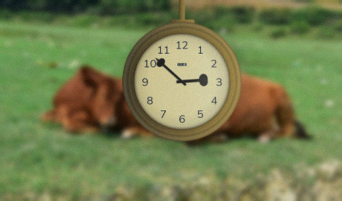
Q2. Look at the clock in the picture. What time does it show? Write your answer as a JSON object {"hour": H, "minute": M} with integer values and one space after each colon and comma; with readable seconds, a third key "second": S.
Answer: {"hour": 2, "minute": 52}
